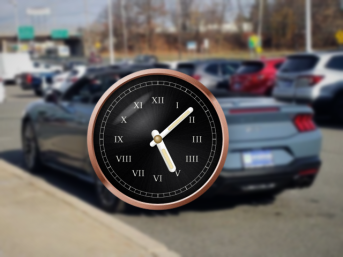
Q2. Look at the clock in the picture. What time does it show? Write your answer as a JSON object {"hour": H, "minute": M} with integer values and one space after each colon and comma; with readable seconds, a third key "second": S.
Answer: {"hour": 5, "minute": 8}
